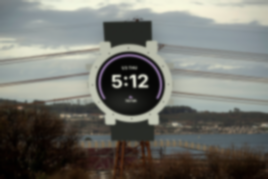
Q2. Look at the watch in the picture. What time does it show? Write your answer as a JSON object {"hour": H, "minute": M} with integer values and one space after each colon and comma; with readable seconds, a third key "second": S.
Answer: {"hour": 5, "minute": 12}
